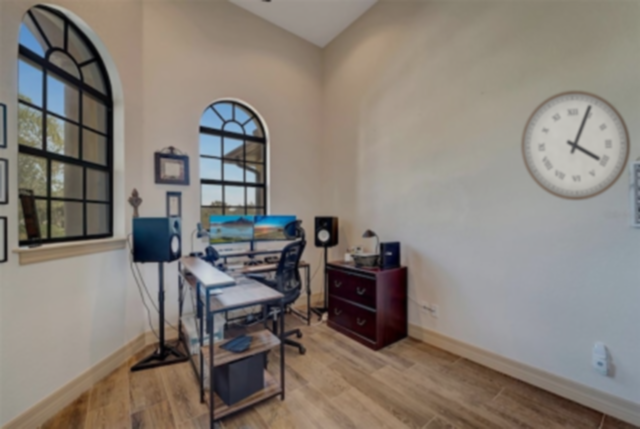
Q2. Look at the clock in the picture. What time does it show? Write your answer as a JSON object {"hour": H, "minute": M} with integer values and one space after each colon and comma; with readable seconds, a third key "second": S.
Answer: {"hour": 4, "minute": 4}
